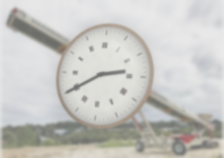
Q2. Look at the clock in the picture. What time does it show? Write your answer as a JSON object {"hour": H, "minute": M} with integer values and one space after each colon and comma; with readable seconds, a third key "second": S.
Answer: {"hour": 2, "minute": 40}
